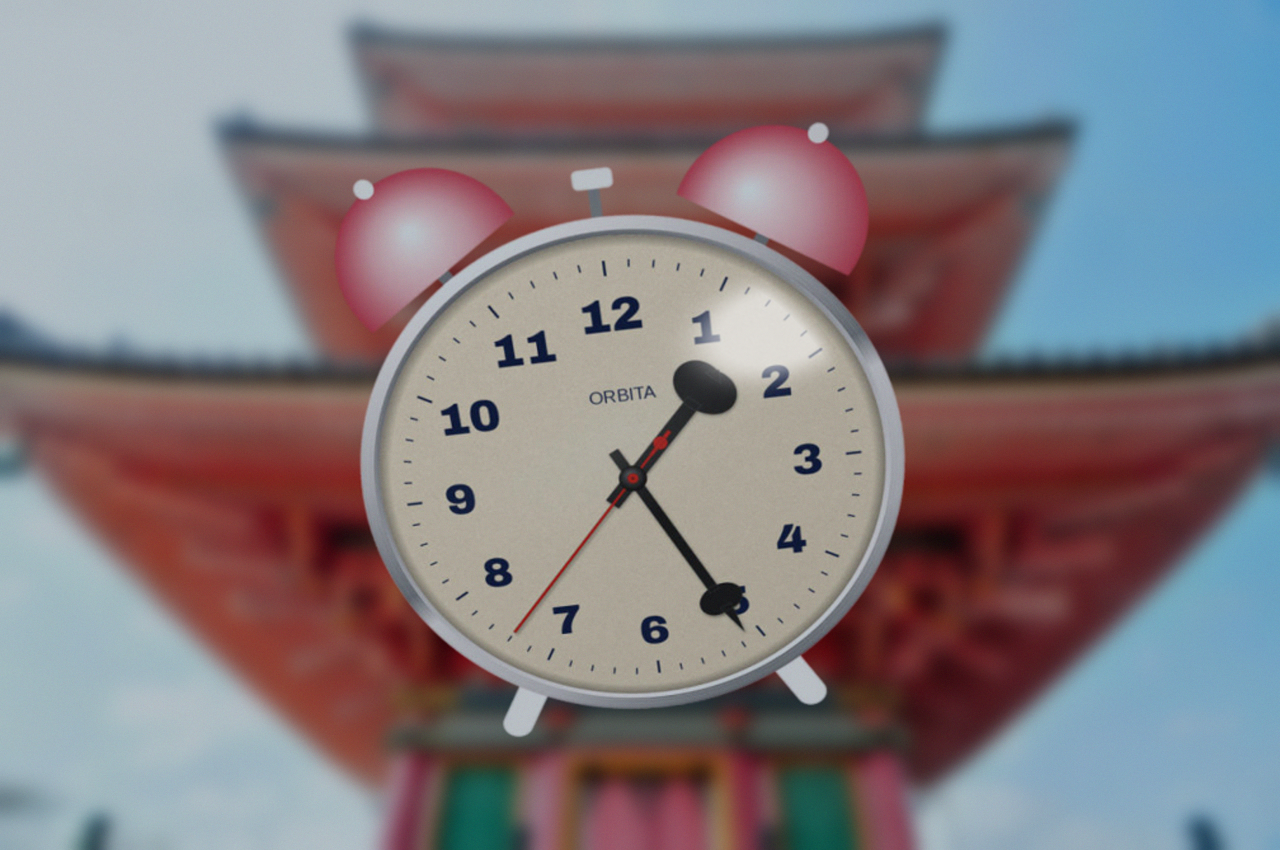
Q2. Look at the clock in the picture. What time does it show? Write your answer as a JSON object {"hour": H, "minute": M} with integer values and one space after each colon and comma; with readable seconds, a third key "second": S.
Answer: {"hour": 1, "minute": 25, "second": 37}
